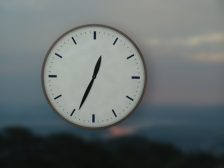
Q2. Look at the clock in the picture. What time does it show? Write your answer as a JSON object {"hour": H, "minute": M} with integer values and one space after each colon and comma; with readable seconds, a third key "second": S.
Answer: {"hour": 12, "minute": 34}
